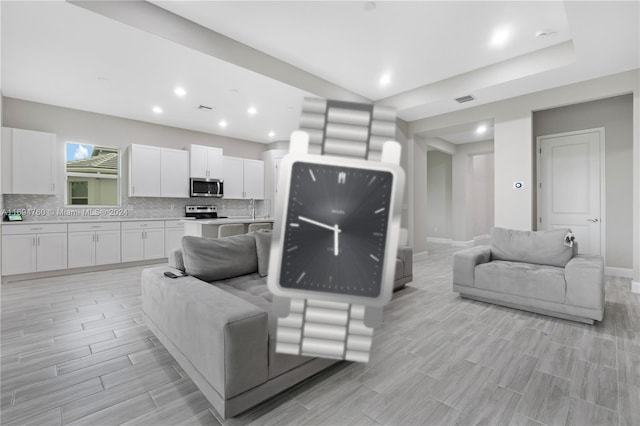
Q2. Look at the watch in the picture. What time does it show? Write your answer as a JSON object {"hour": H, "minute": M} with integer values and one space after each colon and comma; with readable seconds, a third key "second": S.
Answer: {"hour": 5, "minute": 47}
